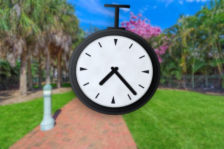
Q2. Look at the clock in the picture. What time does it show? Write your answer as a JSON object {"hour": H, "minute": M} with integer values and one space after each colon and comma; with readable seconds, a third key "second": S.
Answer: {"hour": 7, "minute": 23}
